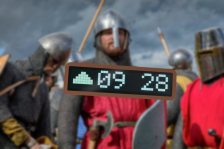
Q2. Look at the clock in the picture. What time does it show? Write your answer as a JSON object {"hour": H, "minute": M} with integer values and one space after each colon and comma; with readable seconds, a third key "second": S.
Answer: {"hour": 9, "minute": 28}
